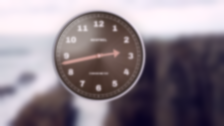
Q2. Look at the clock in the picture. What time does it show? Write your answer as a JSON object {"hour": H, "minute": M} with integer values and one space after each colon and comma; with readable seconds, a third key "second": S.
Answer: {"hour": 2, "minute": 43}
